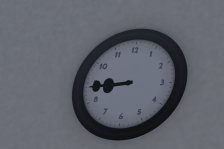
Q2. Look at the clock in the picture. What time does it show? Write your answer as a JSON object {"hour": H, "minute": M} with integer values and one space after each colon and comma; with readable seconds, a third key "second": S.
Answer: {"hour": 8, "minute": 44}
